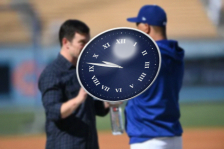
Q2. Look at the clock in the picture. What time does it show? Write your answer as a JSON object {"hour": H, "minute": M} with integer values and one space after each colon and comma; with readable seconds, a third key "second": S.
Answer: {"hour": 9, "minute": 47}
